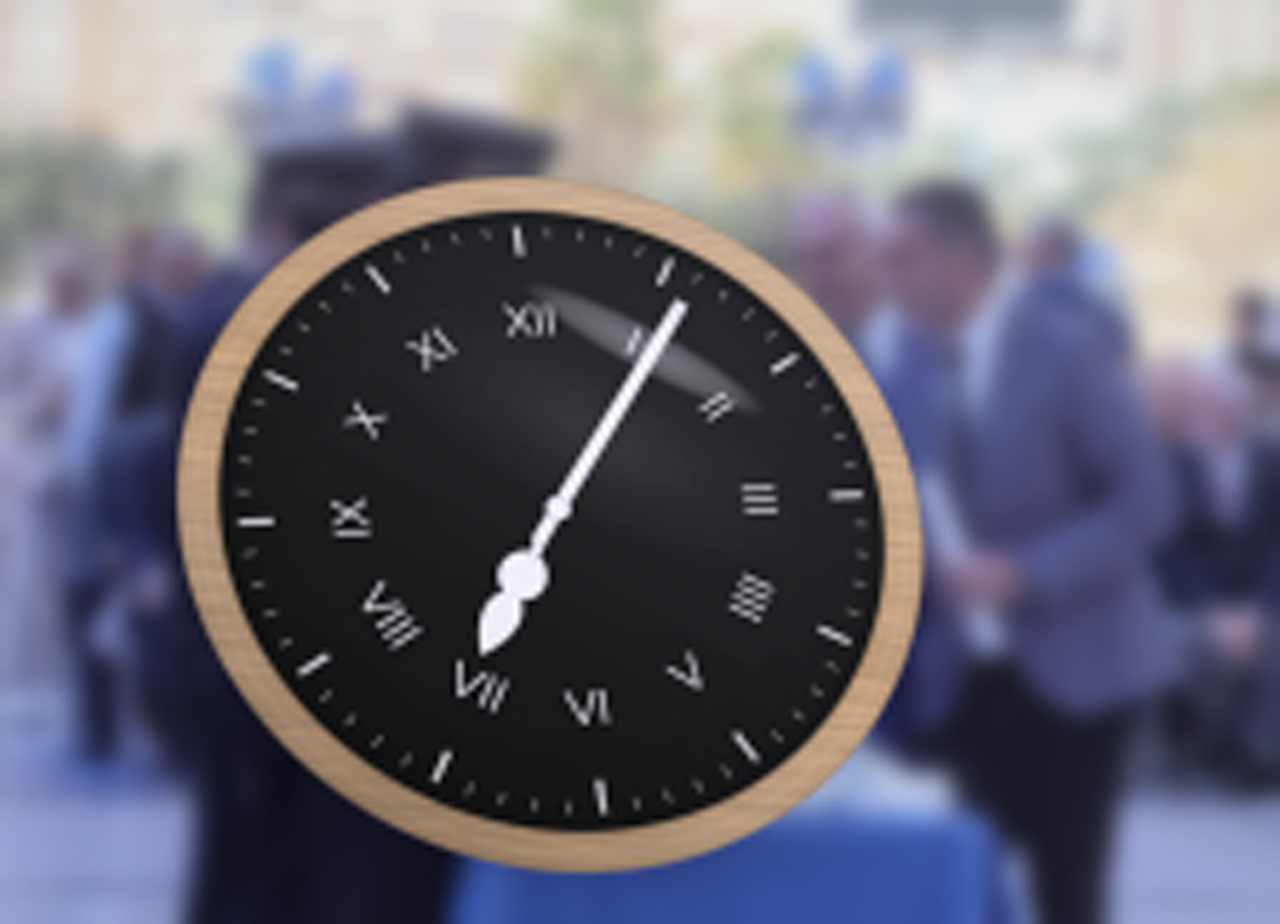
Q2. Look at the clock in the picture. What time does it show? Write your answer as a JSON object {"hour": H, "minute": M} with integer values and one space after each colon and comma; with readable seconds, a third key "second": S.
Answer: {"hour": 7, "minute": 6}
